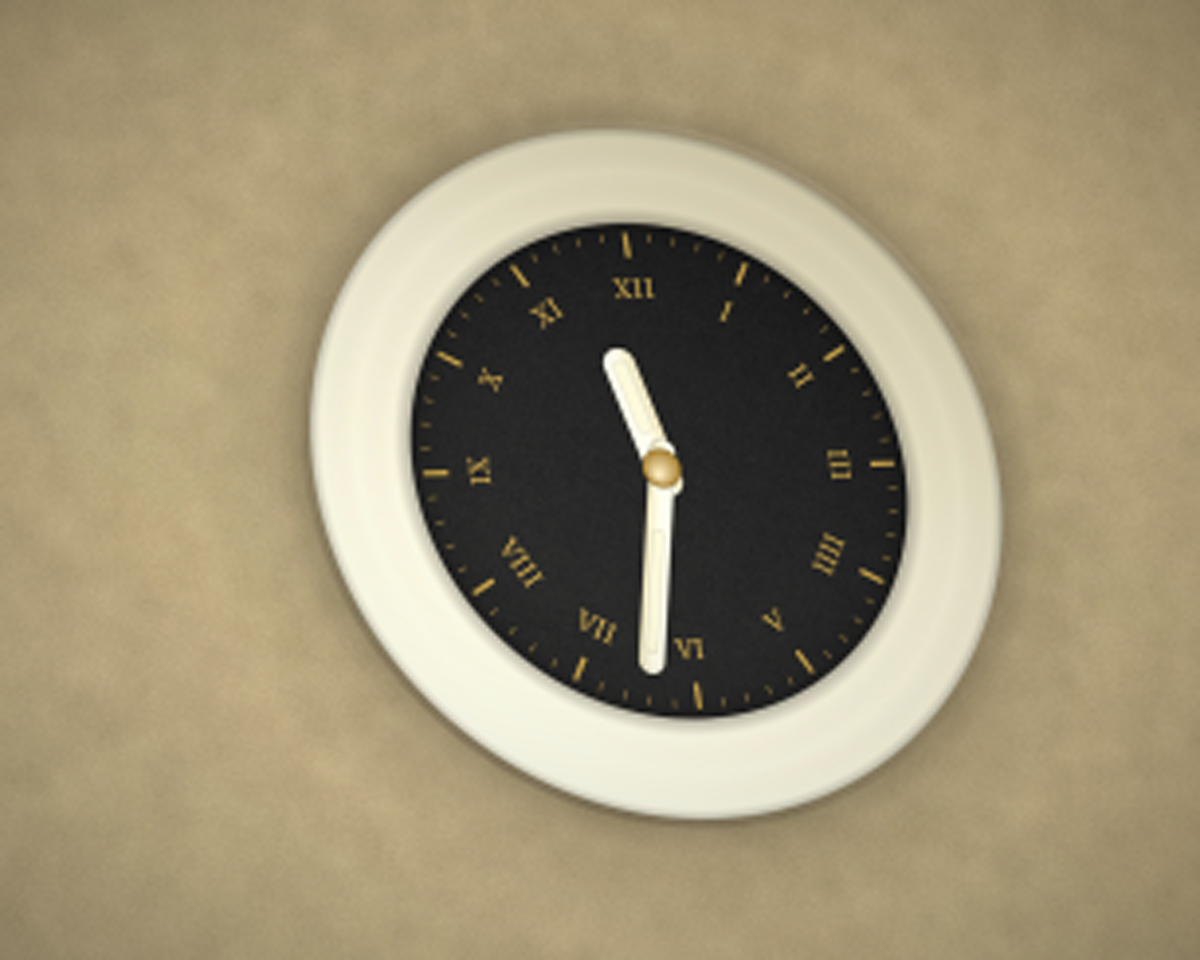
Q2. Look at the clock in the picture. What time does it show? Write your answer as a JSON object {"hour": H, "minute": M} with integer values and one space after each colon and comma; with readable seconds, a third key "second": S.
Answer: {"hour": 11, "minute": 32}
